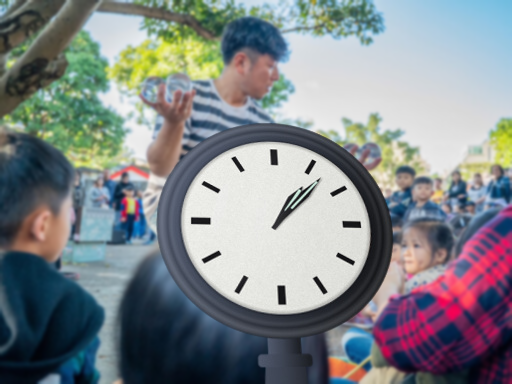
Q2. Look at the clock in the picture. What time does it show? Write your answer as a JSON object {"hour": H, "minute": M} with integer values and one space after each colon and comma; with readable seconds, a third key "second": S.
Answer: {"hour": 1, "minute": 7}
